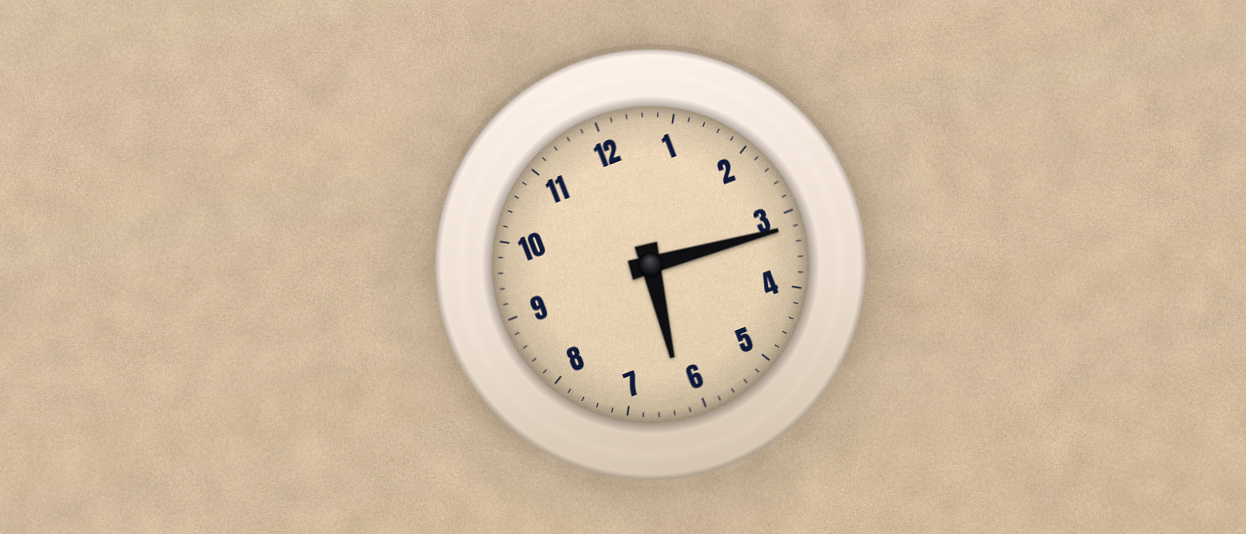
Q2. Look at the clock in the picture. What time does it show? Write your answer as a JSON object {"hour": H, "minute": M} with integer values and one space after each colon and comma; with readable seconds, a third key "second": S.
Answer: {"hour": 6, "minute": 16}
